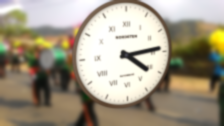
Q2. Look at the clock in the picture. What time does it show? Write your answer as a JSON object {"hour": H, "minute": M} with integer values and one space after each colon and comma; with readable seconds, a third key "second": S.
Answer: {"hour": 4, "minute": 14}
